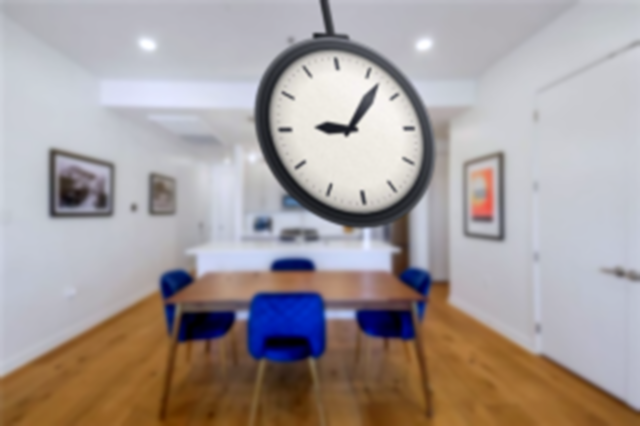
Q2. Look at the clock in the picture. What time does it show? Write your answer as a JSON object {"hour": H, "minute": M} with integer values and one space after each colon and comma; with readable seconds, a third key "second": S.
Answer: {"hour": 9, "minute": 7}
